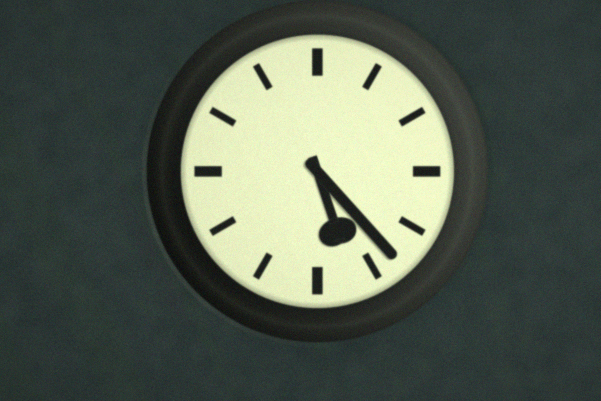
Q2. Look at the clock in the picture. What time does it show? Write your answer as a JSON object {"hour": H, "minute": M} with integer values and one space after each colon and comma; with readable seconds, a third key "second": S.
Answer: {"hour": 5, "minute": 23}
